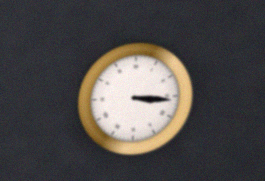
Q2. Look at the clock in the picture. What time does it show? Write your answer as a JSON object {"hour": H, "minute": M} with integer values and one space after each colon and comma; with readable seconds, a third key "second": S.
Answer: {"hour": 3, "minute": 16}
